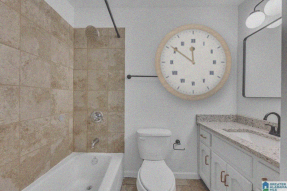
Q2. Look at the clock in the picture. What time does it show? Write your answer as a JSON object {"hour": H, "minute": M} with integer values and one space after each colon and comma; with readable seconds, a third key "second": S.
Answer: {"hour": 11, "minute": 51}
